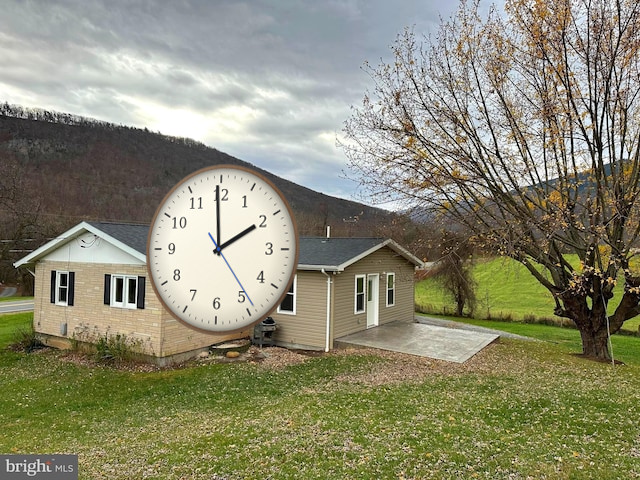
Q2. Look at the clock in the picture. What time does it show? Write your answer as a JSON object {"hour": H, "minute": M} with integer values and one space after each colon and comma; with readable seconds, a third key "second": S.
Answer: {"hour": 1, "minute": 59, "second": 24}
